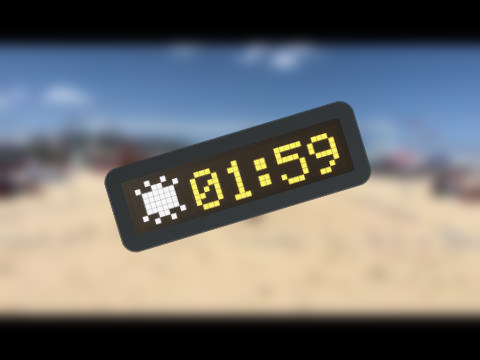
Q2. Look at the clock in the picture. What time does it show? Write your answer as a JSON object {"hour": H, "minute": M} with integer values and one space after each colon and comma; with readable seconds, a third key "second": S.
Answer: {"hour": 1, "minute": 59}
